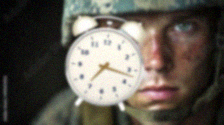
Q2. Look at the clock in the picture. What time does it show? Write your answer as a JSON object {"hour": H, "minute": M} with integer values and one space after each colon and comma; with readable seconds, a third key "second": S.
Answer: {"hour": 7, "minute": 17}
